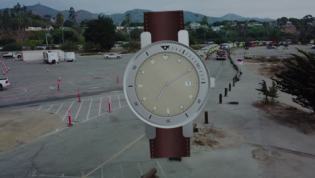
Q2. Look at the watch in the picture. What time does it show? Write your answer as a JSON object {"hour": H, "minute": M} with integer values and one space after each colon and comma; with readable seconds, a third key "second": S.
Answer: {"hour": 7, "minute": 10}
